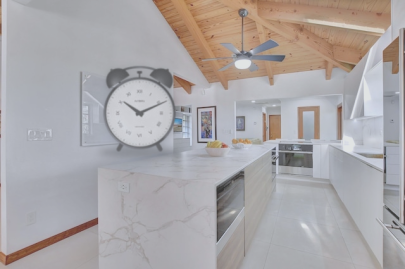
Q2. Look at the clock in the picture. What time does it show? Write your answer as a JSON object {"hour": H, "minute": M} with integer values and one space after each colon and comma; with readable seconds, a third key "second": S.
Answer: {"hour": 10, "minute": 11}
